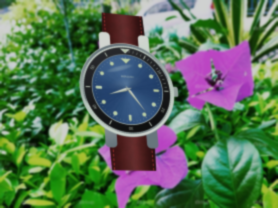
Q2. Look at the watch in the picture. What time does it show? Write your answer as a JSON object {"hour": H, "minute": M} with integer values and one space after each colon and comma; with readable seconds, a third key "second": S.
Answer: {"hour": 8, "minute": 24}
